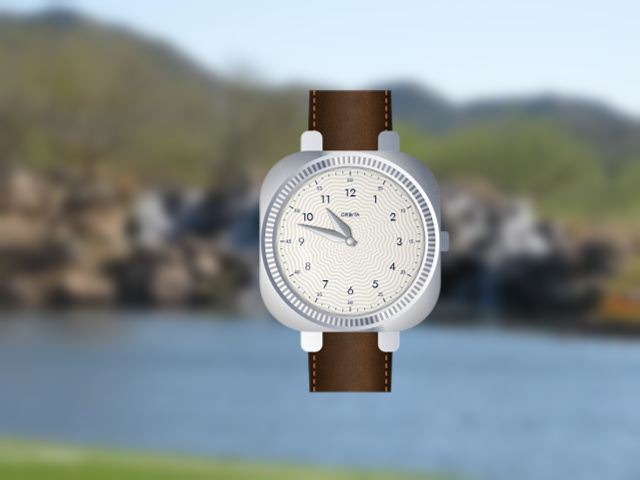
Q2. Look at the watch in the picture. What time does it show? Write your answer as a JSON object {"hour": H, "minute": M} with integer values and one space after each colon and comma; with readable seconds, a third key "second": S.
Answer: {"hour": 10, "minute": 48}
